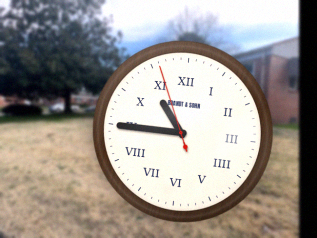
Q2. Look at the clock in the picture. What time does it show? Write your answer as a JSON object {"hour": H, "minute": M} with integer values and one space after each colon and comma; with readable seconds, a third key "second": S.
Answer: {"hour": 10, "minute": 44, "second": 56}
